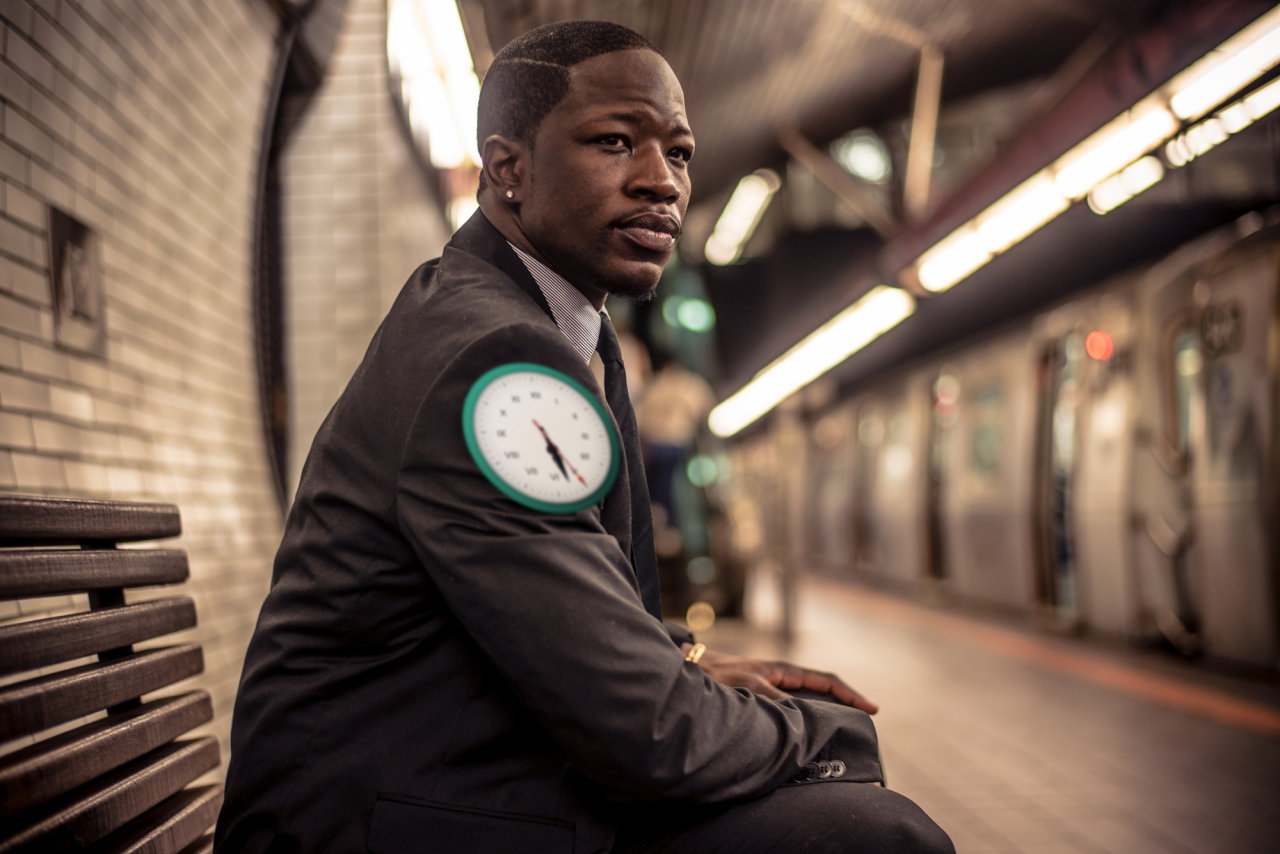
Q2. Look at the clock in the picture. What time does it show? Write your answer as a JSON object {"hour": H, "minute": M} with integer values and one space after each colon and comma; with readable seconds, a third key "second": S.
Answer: {"hour": 5, "minute": 27, "second": 25}
